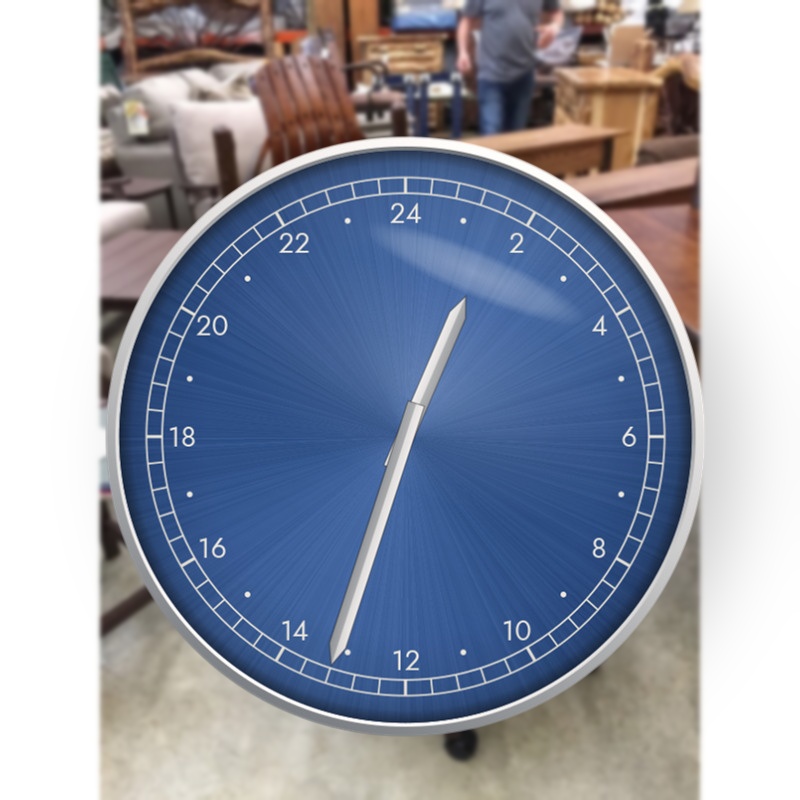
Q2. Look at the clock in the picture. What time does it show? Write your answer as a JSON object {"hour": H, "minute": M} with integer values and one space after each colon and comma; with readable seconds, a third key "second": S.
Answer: {"hour": 1, "minute": 33}
